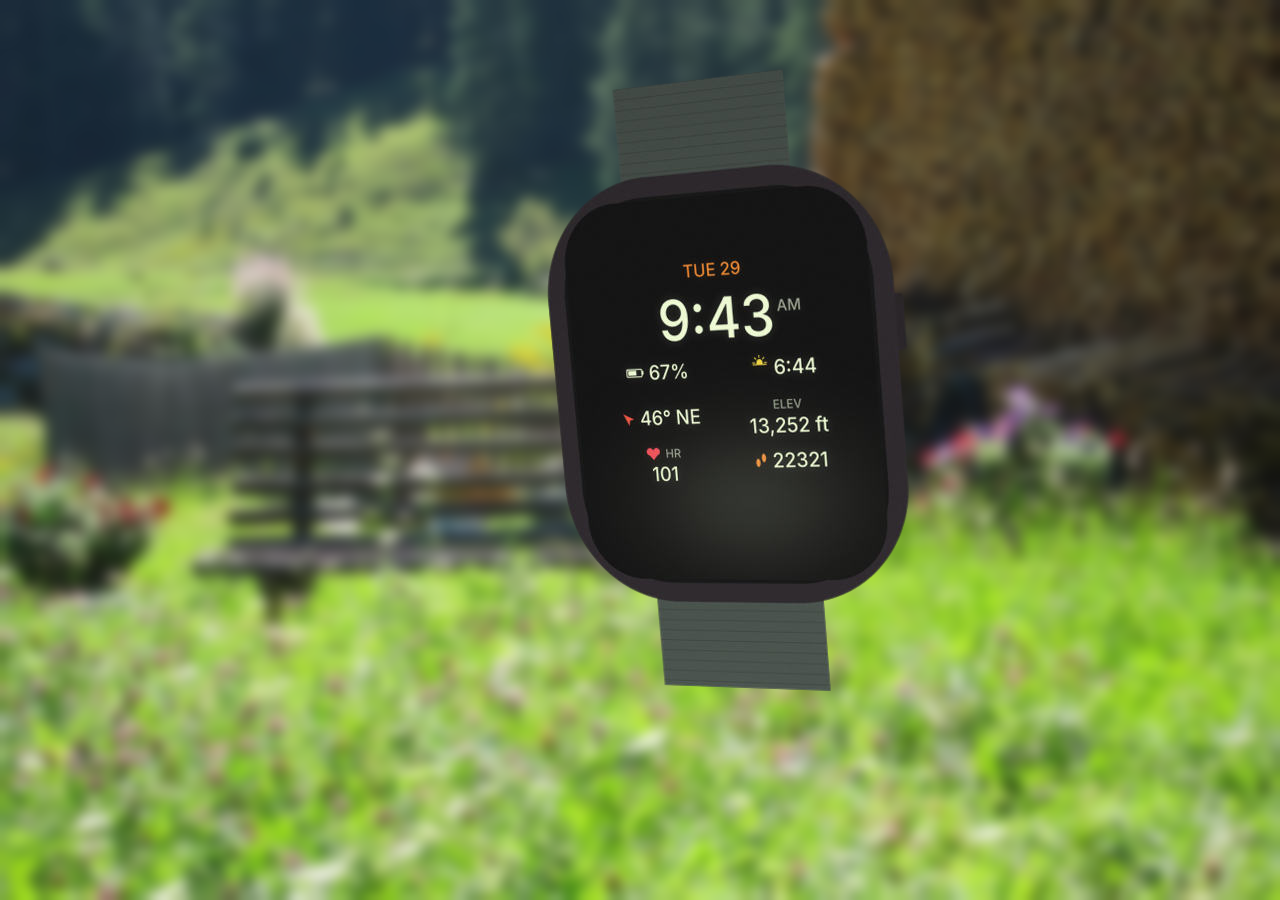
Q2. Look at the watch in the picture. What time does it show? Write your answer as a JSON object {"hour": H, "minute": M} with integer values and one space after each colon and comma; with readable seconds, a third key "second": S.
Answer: {"hour": 9, "minute": 43}
